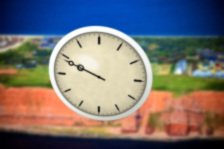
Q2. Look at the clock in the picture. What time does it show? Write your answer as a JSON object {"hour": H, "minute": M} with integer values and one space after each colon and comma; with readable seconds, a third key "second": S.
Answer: {"hour": 9, "minute": 49}
